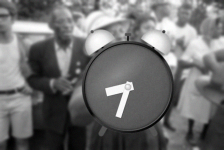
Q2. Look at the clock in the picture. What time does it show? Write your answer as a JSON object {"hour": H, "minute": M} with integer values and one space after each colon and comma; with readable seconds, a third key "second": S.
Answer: {"hour": 8, "minute": 33}
